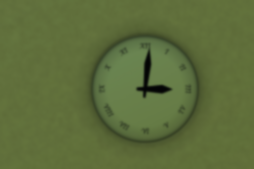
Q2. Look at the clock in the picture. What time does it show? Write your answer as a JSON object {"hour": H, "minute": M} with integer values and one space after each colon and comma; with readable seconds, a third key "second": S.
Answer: {"hour": 3, "minute": 1}
